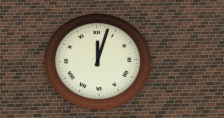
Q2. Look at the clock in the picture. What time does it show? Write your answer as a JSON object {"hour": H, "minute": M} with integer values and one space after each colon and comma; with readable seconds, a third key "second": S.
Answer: {"hour": 12, "minute": 3}
